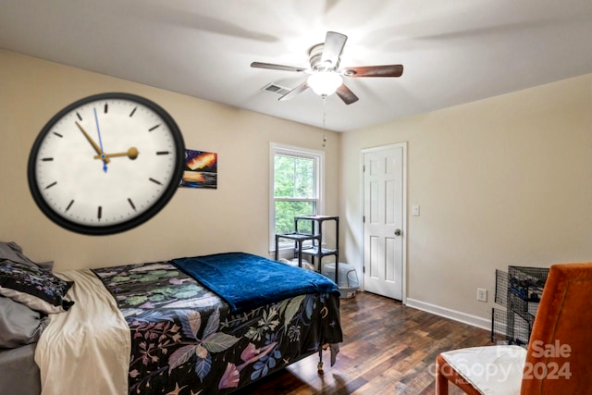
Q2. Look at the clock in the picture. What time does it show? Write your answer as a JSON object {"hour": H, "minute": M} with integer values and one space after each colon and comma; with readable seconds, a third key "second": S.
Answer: {"hour": 2, "minute": 53, "second": 58}
